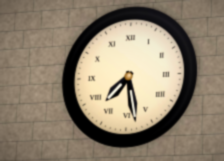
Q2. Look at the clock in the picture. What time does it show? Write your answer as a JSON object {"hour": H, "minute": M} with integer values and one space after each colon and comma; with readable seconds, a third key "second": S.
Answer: {"hour": 7, "minute": 28}
